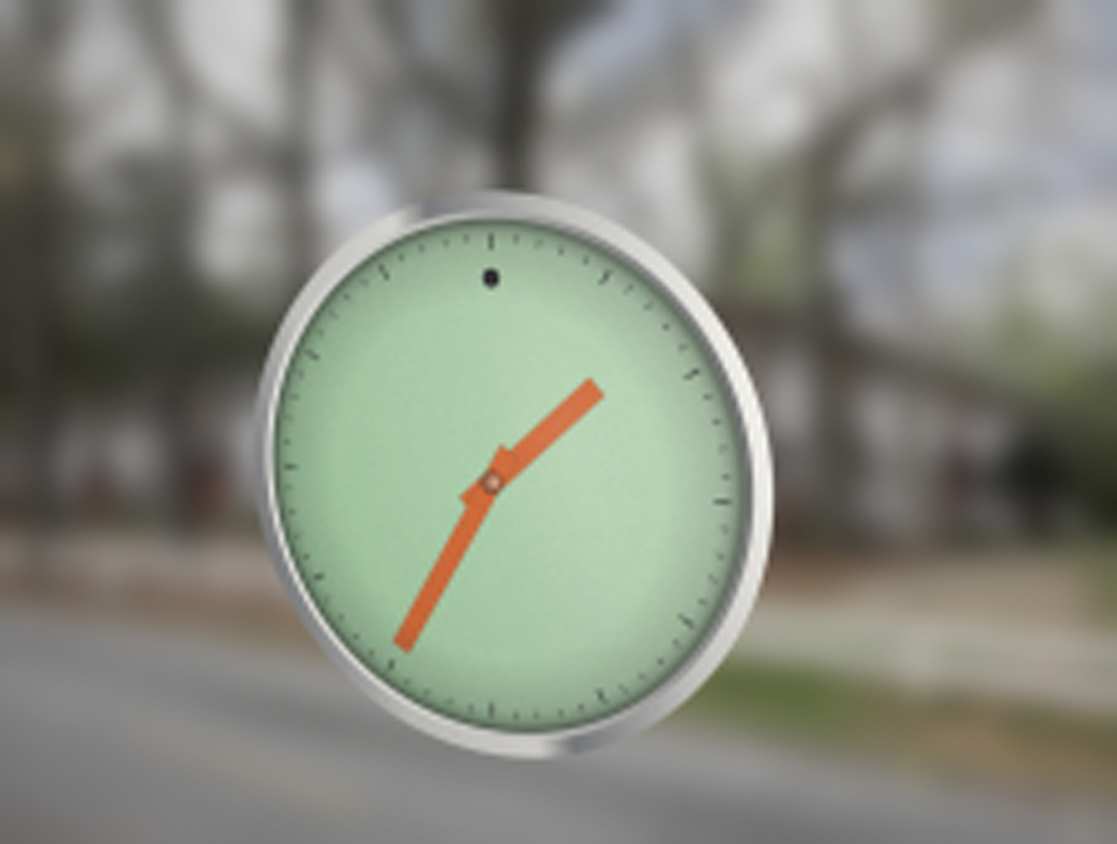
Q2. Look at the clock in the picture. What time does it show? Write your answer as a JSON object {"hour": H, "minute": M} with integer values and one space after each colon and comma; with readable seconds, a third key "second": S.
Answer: {"hour": 1, "minute": 35}
